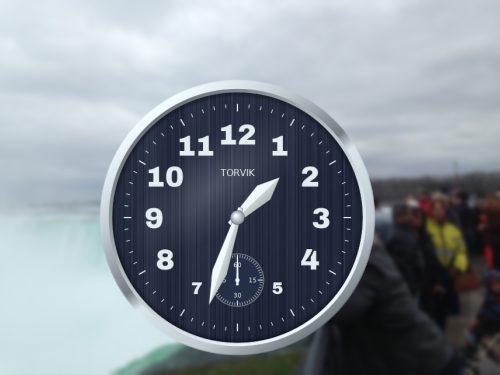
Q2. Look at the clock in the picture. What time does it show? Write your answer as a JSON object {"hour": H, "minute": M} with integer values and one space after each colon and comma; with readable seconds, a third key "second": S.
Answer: {"hour": 1, "minute": 33}
